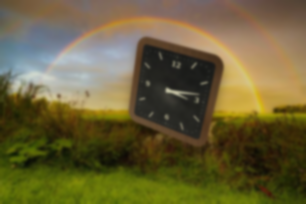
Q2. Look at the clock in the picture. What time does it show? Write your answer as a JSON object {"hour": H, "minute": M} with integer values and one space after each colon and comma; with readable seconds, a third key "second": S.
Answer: {"hour": 3, "minute": 13}
